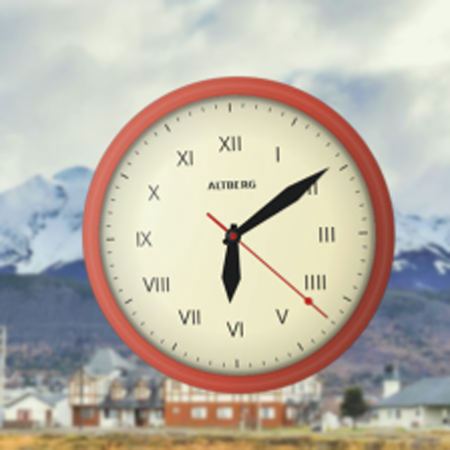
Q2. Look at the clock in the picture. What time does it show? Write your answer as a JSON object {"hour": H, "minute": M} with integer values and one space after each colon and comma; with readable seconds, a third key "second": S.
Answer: {"hour": 6, "minute": 9, "second": 22}
